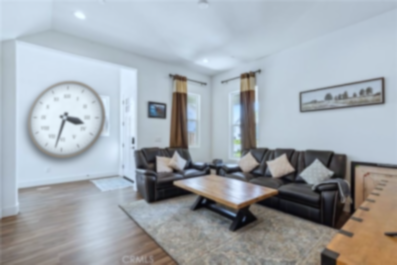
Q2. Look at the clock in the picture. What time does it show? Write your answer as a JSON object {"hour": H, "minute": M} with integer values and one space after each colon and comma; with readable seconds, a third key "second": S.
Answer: {"hour": 3, "minute": 32}
